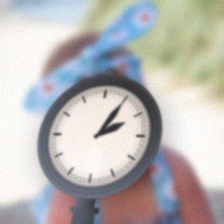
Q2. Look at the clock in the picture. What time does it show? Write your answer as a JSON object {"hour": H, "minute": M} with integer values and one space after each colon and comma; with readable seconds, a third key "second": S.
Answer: {"hour": 2, "minute": 5}
